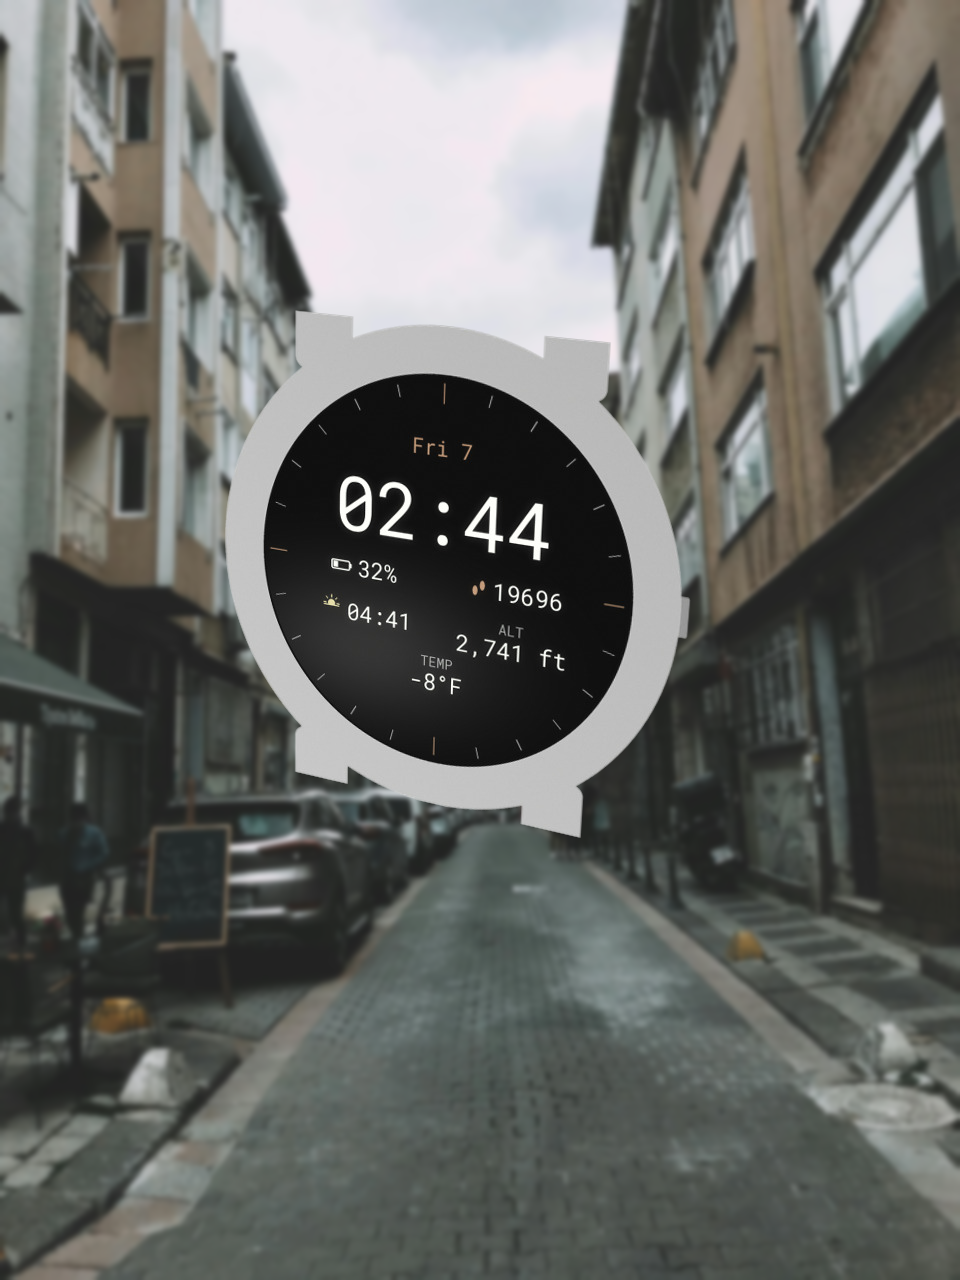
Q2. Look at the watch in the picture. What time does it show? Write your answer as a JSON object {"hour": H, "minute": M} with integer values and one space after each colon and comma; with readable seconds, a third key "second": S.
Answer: {"hour": 2, "minute": 44}
